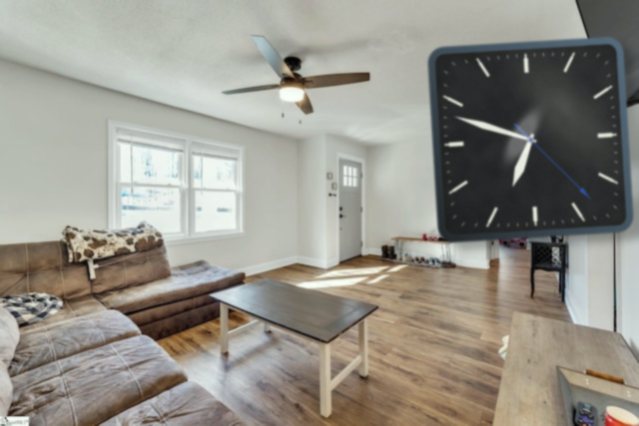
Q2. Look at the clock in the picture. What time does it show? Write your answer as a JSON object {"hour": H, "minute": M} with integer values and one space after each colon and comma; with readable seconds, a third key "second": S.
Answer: {"hour": 6, "minute": 48, "second": 23}
